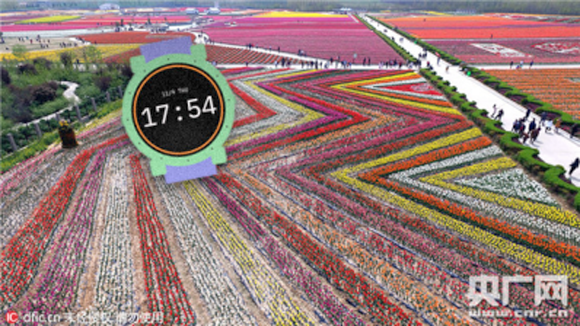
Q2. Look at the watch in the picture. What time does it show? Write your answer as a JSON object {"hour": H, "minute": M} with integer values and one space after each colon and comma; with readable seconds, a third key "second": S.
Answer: {"hour": 17, "minute": 54}
